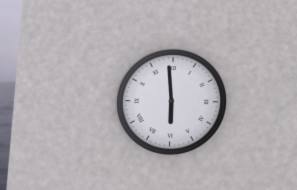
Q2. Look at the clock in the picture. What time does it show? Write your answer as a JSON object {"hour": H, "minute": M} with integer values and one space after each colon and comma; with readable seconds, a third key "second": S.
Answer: {"hour": 5, "minute": 59}
